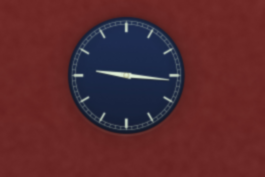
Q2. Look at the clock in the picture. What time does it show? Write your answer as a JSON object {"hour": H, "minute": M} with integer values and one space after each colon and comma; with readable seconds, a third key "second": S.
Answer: {"hour": 9, "minute": 16}
